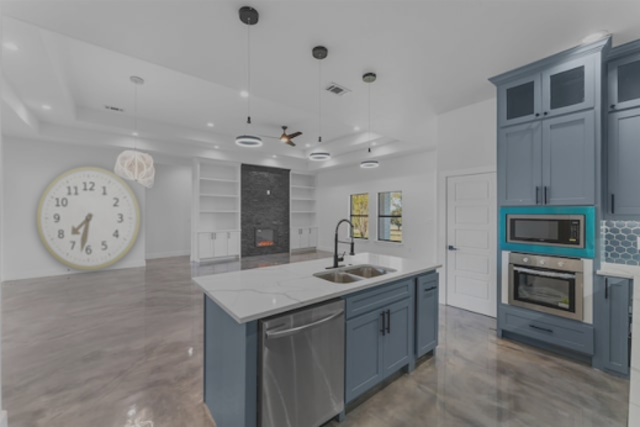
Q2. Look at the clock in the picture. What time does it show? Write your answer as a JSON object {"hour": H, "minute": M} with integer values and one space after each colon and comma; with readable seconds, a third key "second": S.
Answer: {"hour": 7, "minute": 32}
